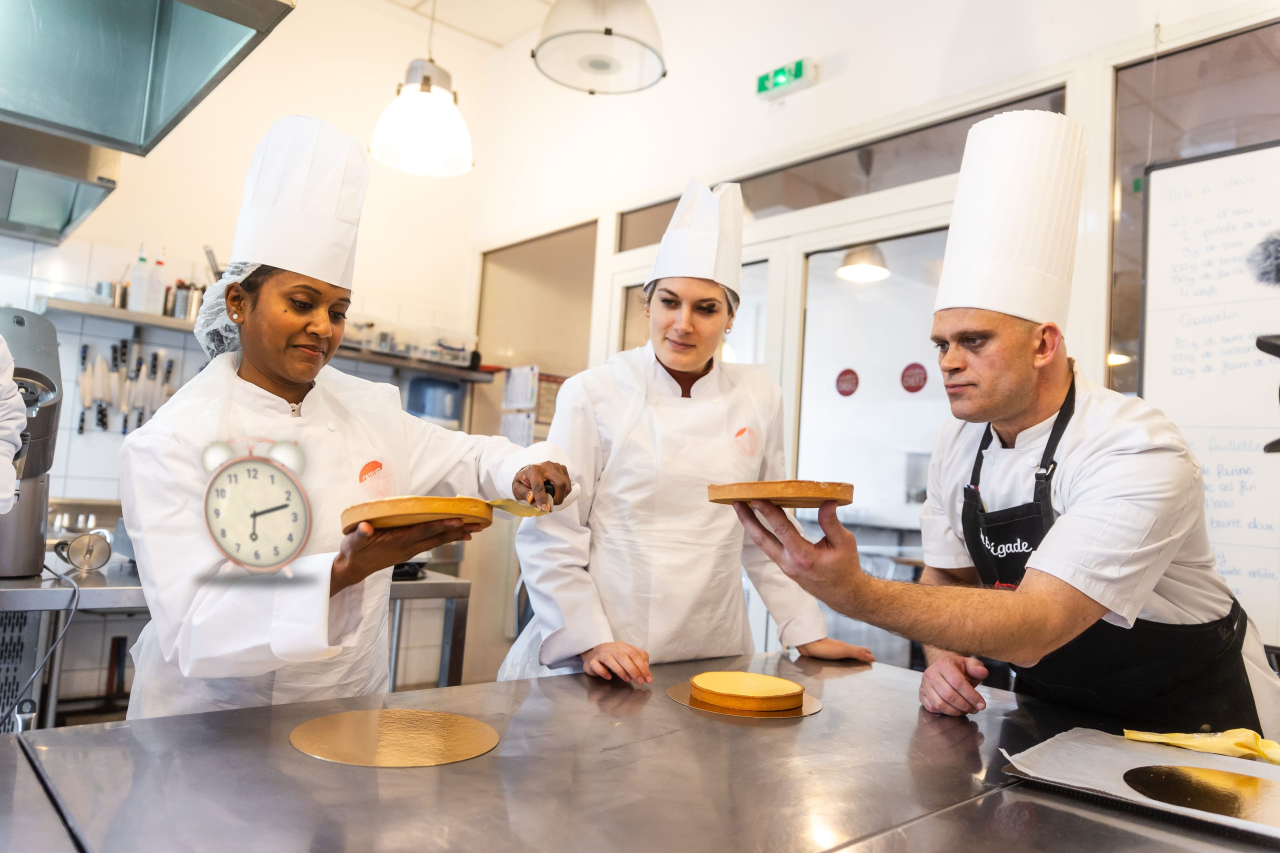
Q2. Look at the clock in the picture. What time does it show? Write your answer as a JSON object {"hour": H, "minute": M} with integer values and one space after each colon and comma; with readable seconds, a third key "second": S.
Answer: {"hour": 6, "minute": 12}
